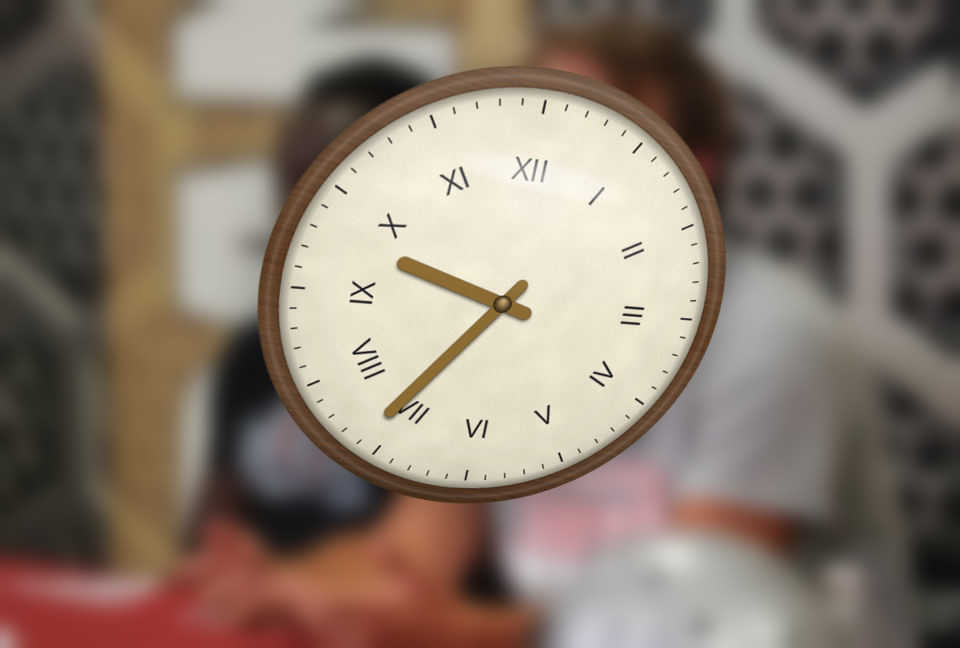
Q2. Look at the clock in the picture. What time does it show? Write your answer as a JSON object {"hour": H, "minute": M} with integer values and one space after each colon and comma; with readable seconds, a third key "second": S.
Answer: {"hour": 9, "minute": 36}
